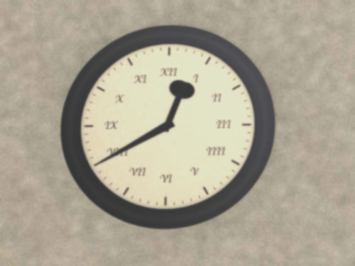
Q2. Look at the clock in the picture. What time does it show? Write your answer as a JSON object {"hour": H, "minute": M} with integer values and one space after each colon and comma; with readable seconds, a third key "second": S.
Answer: {"hour": 12, "minute": 40}
